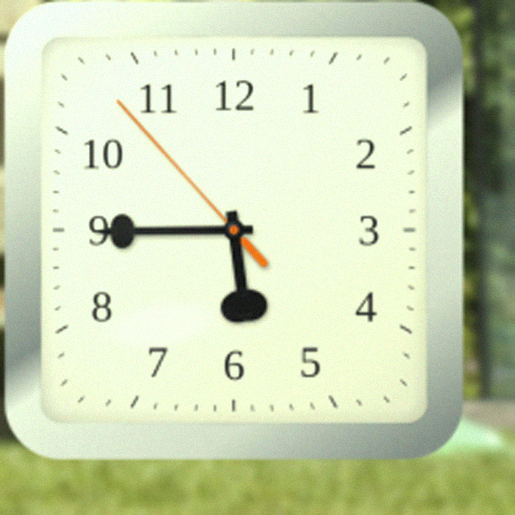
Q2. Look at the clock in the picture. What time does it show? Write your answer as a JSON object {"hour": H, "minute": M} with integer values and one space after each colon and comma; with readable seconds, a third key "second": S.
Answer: {"hour": 5, "minute": 44, "second": 53}
